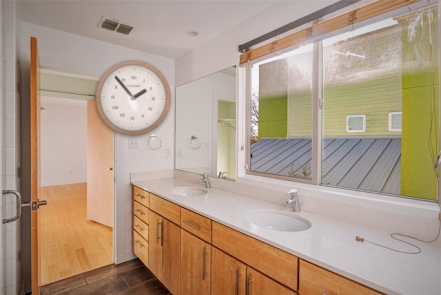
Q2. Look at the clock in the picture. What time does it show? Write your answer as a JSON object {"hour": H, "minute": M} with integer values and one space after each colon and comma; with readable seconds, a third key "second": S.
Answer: {"hour": 1, "minute": 53}
